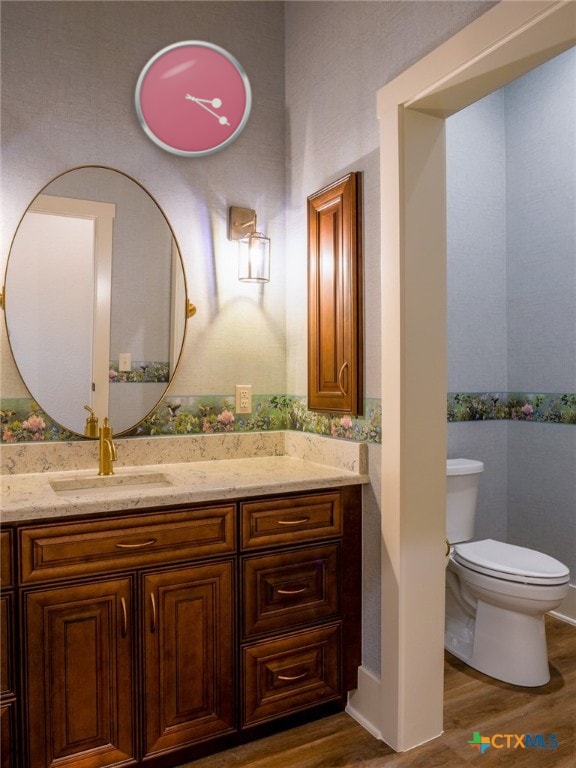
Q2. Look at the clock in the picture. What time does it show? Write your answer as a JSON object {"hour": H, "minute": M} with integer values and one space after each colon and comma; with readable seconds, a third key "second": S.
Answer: {"hour": 3, "minute": 21}
